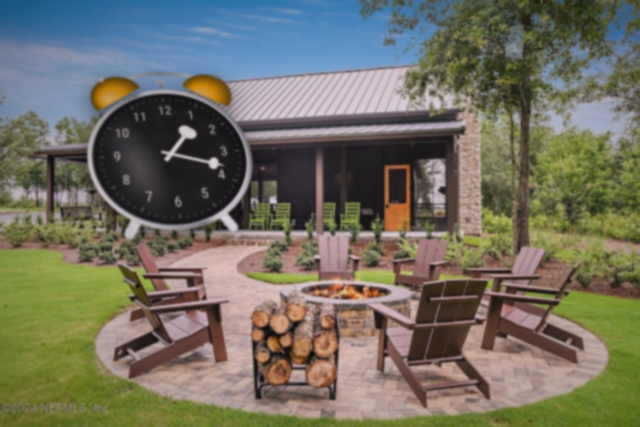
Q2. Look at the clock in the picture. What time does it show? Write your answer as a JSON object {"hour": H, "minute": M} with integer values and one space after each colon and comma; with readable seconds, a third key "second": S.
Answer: {"hour": 1, "minute": 18}
